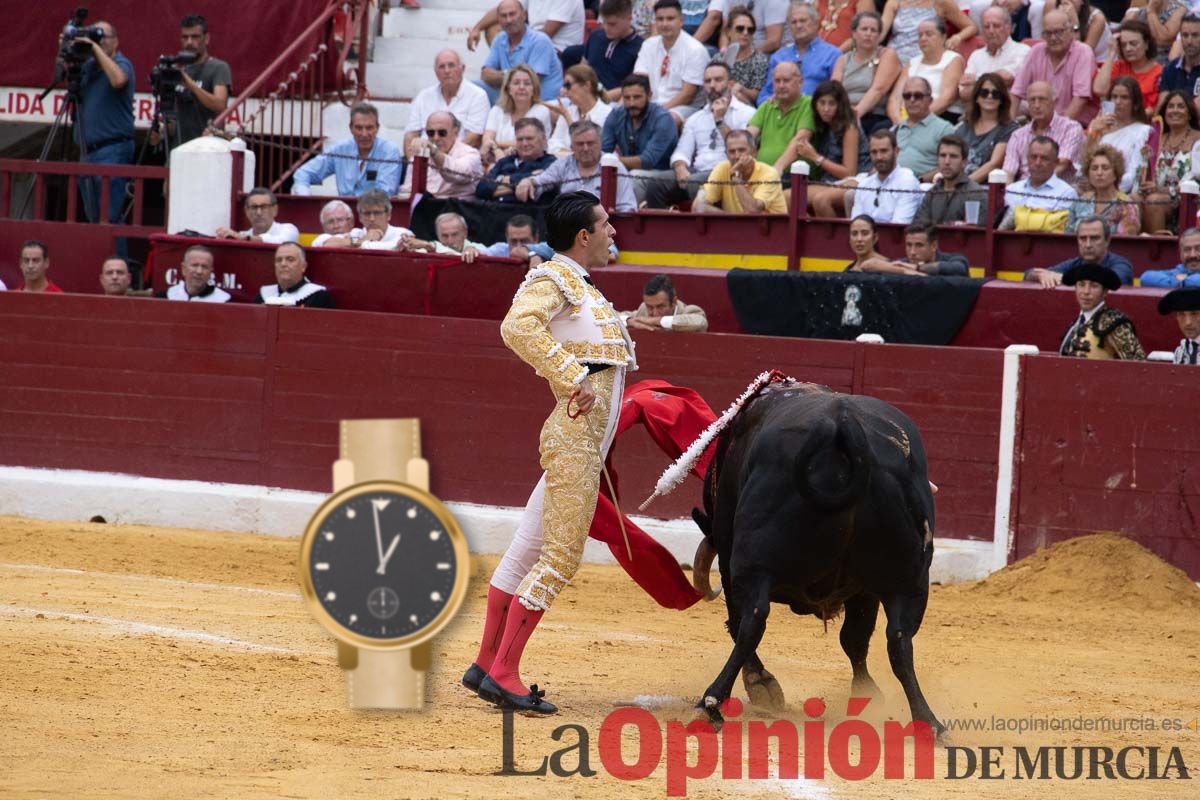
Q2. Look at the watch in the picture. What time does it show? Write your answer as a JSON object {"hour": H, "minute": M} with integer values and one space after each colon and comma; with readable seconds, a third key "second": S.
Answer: {"hour": 12, "minute": 59}
